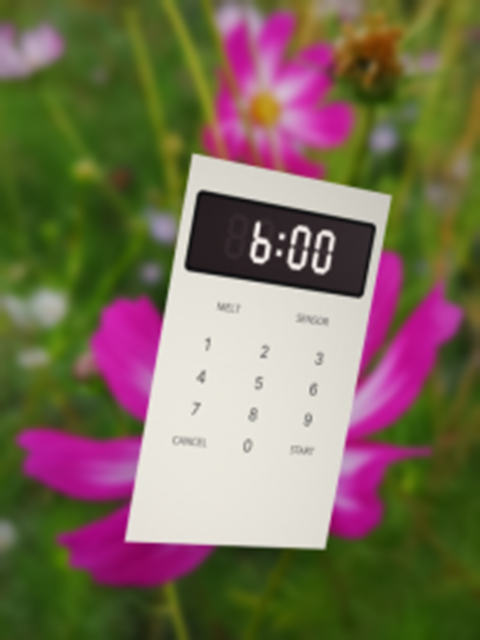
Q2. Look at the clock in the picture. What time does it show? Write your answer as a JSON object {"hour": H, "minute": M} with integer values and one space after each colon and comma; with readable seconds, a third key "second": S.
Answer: {"hour": 6, "minute": 0}
